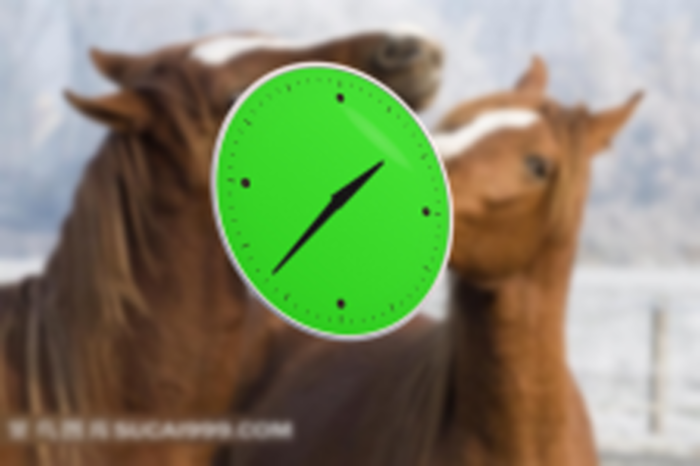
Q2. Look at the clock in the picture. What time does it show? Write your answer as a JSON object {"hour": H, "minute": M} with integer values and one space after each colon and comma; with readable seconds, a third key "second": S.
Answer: {"hour": 1, "minute": 37}
